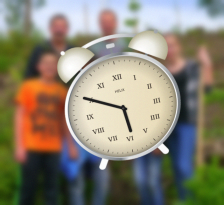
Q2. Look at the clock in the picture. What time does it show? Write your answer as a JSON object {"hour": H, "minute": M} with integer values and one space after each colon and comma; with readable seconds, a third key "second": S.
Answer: {"hour": 5, "minute": 50}
